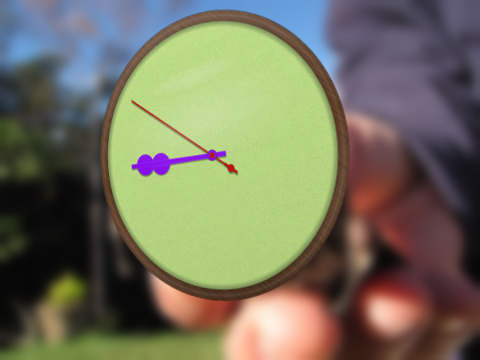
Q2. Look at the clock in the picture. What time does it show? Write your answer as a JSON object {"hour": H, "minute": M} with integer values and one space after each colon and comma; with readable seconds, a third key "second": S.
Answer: {"hour": 8, "minute": 43, "second": 50}
